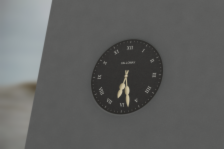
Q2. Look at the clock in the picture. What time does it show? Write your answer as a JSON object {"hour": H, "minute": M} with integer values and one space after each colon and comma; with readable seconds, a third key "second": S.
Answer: {"hour": 6, "minute": 28}
